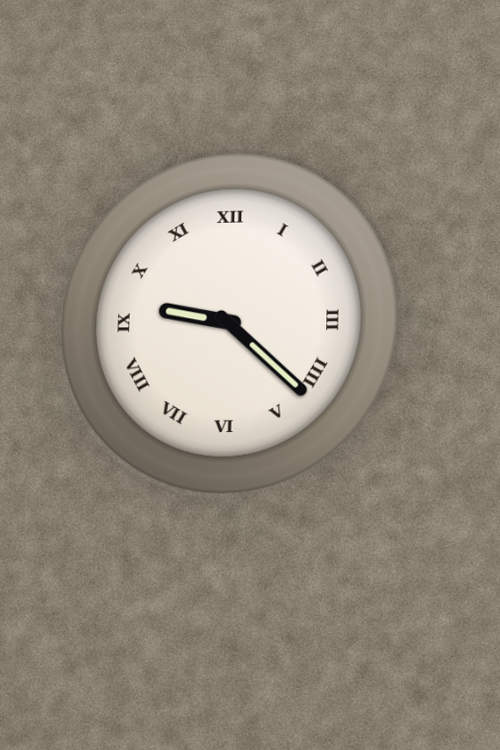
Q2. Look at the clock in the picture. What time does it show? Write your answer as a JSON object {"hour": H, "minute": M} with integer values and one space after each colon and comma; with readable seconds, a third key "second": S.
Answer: {"hour": 9, "minute": 22}
